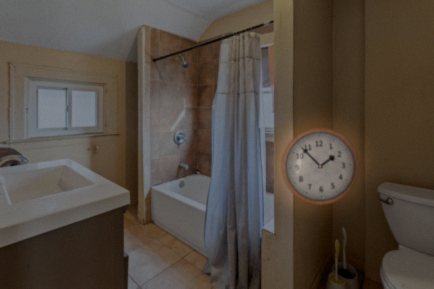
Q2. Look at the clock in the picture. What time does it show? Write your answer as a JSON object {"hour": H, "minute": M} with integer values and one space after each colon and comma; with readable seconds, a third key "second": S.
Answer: {"hour": 1, "minute": 53}
